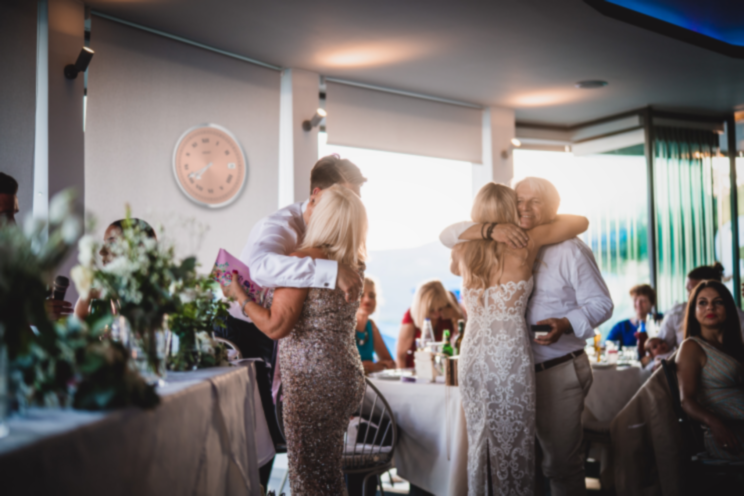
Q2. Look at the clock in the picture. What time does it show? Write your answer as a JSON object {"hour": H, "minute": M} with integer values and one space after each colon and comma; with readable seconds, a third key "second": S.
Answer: {"hour": 7, "minute": 41}
